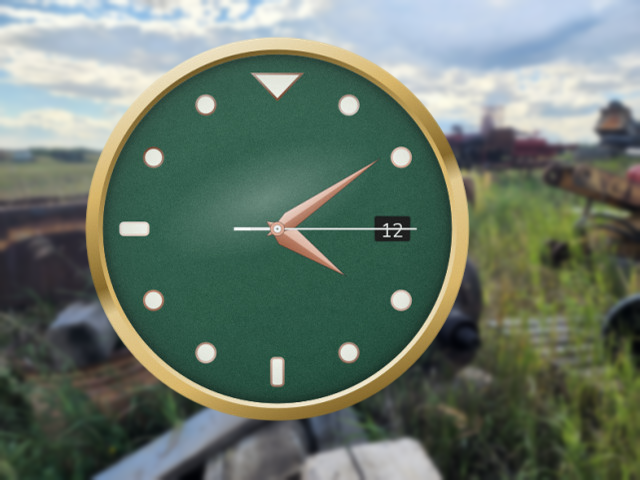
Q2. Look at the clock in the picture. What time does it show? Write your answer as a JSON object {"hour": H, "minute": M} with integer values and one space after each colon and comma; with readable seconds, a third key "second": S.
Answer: {"hour": 4, "minute": 9, "second": 15}
